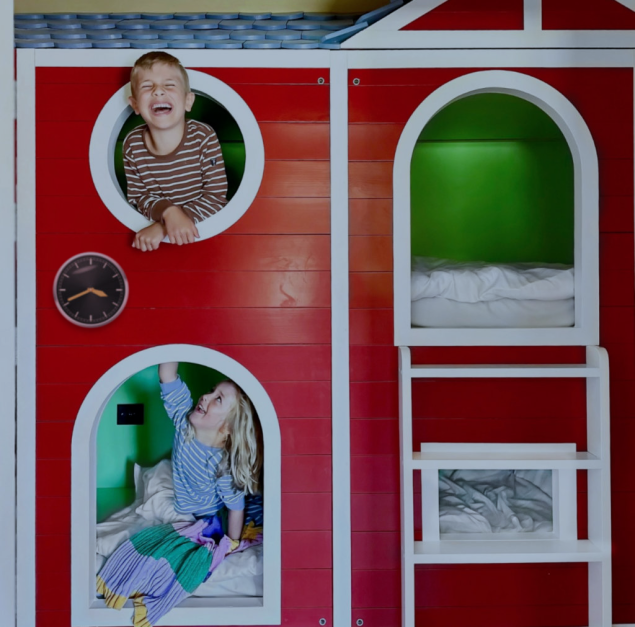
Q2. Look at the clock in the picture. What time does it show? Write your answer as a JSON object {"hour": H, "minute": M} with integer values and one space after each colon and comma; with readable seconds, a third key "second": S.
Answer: {"hour": 3, "minute": 41}
